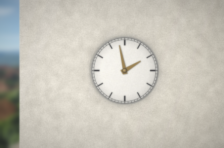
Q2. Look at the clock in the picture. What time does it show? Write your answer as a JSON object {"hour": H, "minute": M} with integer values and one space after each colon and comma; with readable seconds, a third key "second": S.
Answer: {"hour": 1, "minute": 58}
